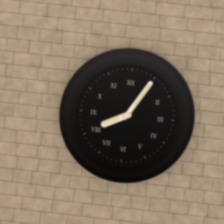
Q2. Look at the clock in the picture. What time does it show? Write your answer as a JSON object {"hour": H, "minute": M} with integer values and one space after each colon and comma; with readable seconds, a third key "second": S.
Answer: {"hour": 8, "minute": 5}
